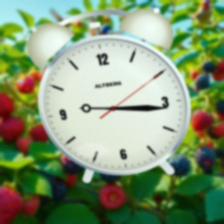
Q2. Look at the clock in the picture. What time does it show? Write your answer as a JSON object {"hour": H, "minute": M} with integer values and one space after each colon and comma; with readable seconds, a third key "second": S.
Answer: {"hour": 9, "minute": 16, "second": 10}
